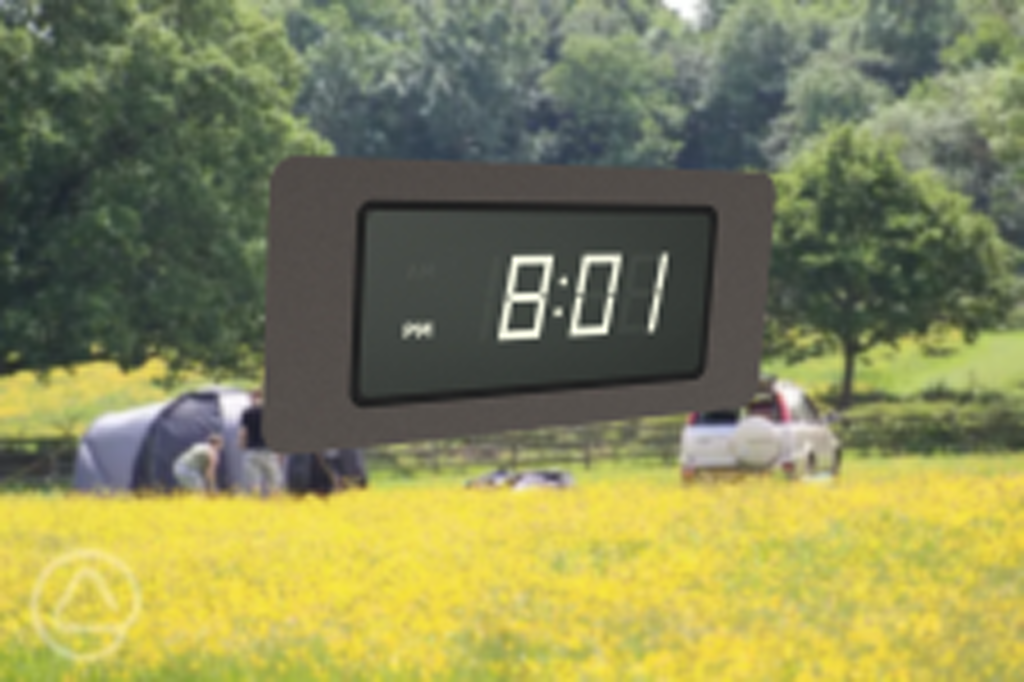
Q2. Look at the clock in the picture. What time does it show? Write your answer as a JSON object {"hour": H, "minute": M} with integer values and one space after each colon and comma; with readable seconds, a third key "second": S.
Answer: {"hour": 8, "minute": 1}
